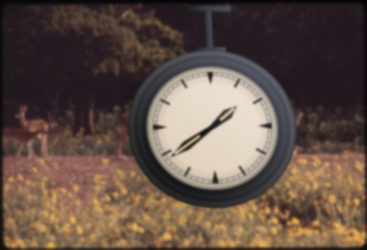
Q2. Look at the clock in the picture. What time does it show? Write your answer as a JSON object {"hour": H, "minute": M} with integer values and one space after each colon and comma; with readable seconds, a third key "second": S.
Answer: {"hour": 1, "minute": 39}
